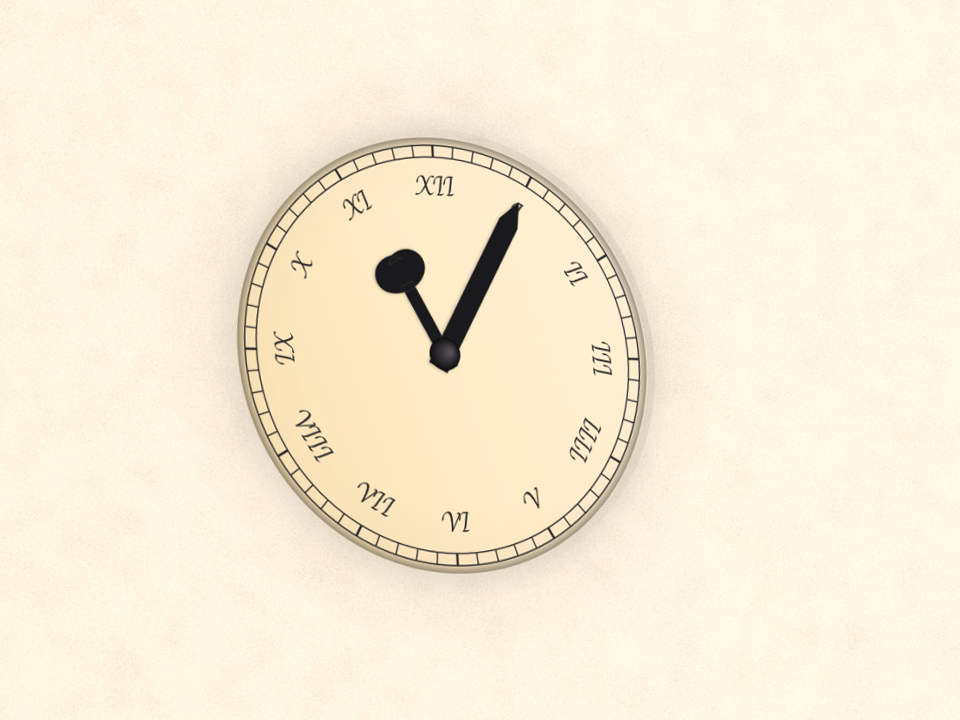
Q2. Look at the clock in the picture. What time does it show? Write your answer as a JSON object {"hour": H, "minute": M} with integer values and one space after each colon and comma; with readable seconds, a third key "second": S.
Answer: {"hour": 11, "minute": 5}
